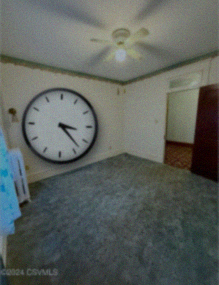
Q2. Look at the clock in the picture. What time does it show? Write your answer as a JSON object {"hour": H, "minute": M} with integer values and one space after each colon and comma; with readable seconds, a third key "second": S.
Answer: {"hour": 3, "minute": 23}
